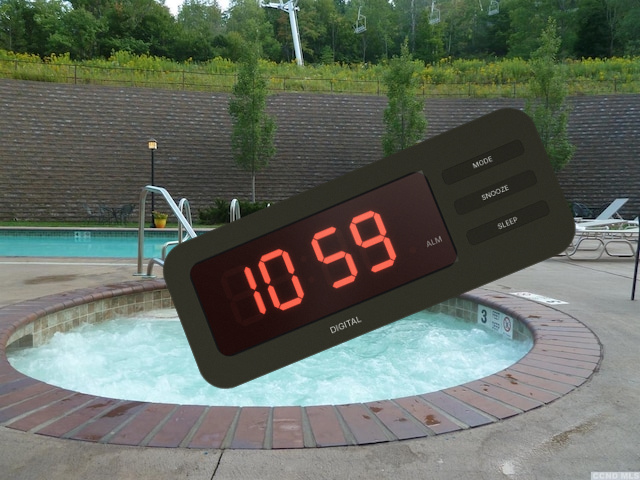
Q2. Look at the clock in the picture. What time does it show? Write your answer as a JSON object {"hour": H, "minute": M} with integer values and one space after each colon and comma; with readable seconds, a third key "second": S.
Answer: {"hour": 10, "minute": 59}
